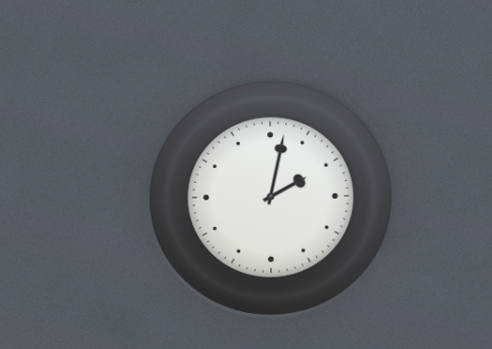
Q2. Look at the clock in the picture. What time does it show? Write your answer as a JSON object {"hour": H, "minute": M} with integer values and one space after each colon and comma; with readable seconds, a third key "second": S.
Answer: {"hour": 2, "minute": 2}
